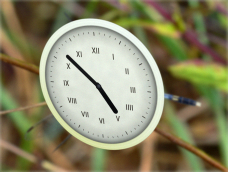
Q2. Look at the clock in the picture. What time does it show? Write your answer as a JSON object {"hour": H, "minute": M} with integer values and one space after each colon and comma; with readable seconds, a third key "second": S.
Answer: {"hour": 4, "minute": 52}
